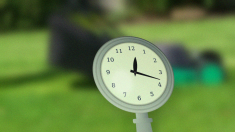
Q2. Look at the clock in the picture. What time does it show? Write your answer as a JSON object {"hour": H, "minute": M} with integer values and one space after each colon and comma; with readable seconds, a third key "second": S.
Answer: {"hour": 12, "minute": 18}
